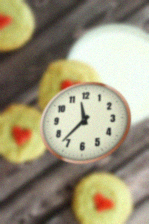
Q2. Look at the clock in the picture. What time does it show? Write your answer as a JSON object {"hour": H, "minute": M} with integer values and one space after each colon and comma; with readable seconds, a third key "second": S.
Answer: {"hour": 11, "minute": 37}
